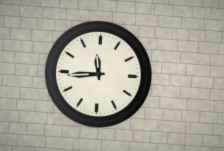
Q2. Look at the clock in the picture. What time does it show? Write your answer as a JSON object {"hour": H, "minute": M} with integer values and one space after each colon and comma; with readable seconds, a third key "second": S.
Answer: {"hour": 11, "minute": 44}
